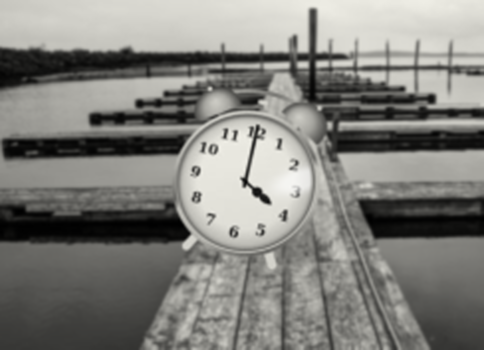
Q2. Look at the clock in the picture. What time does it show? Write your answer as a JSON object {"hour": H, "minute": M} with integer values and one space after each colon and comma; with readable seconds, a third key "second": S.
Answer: {"hour": 4, "minute": 0}
